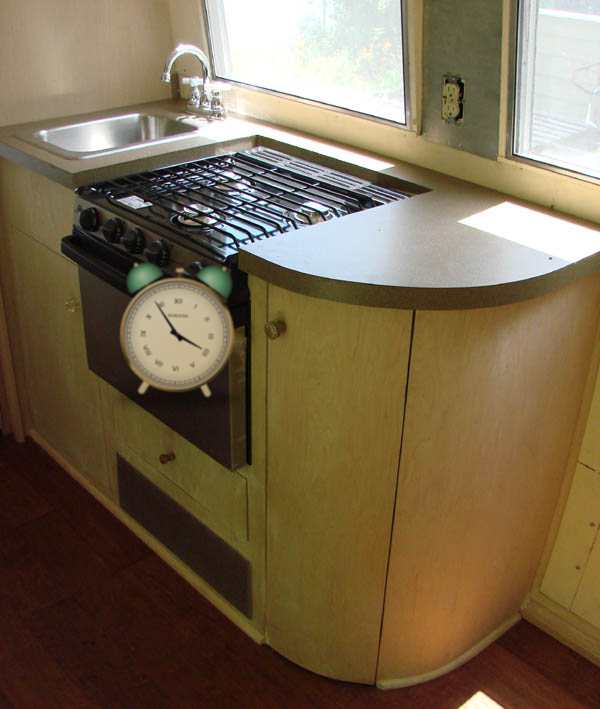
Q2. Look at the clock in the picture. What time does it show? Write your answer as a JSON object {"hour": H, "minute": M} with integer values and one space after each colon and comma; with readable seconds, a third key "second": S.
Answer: {"hour": 3, "minute": 54}
